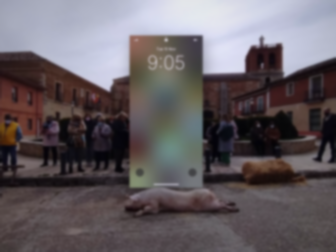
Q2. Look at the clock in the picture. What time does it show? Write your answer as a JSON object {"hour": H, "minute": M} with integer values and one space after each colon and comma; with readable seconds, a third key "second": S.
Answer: {"hour": 9, "minute": 5}
